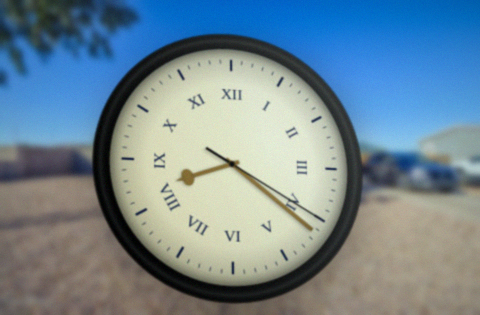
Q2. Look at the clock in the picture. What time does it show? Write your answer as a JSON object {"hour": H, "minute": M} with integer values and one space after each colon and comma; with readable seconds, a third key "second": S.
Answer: {"hour": 8, "minute": 21, "second": 20}
